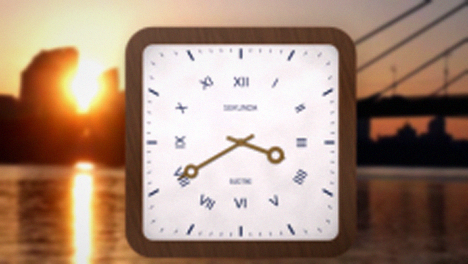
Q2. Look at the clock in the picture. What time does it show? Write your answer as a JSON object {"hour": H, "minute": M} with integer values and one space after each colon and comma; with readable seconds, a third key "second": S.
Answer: {"hour": 3, "minute": 40}
